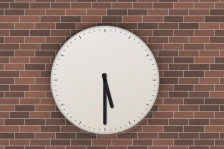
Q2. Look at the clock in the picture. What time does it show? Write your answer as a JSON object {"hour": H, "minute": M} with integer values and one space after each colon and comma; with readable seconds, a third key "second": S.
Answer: {"hour": 5, "minute": 30}
